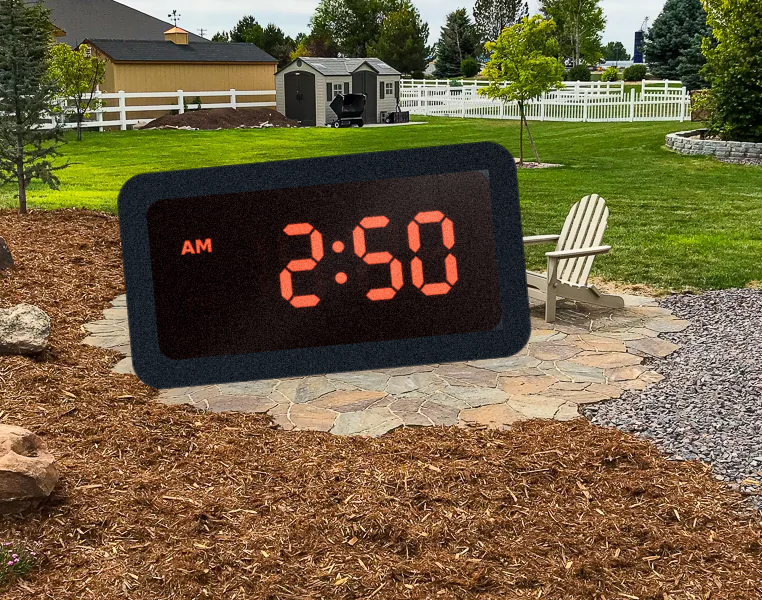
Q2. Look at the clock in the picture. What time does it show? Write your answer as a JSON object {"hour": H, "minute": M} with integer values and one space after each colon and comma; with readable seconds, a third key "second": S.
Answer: {"hour": 2, "minute": 50}
